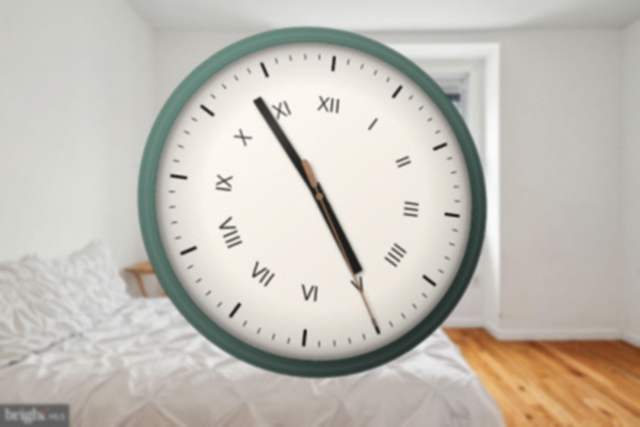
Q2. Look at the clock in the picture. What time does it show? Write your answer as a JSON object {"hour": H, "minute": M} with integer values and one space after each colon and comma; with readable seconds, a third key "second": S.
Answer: {"hour": 4, "minute": 53, "second": 25}
